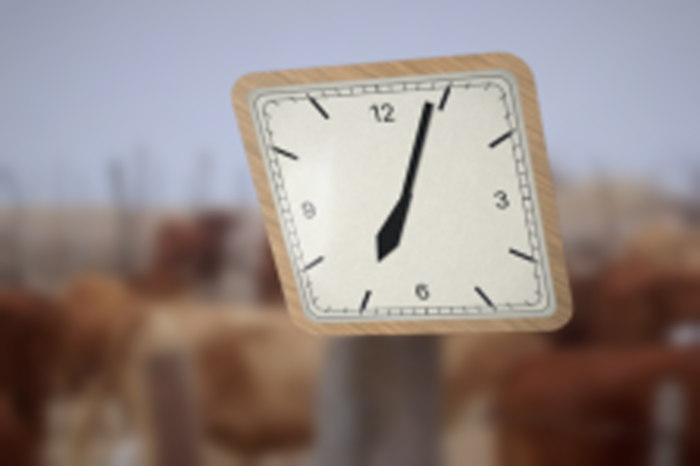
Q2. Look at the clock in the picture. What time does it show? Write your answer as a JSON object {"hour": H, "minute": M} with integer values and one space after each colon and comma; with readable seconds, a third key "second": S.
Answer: {"hour": 7, "minute": 4}
